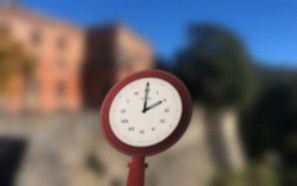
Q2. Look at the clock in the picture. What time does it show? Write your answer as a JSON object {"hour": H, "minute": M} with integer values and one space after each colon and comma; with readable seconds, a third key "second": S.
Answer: {"hour": 2, "minute": 0}
